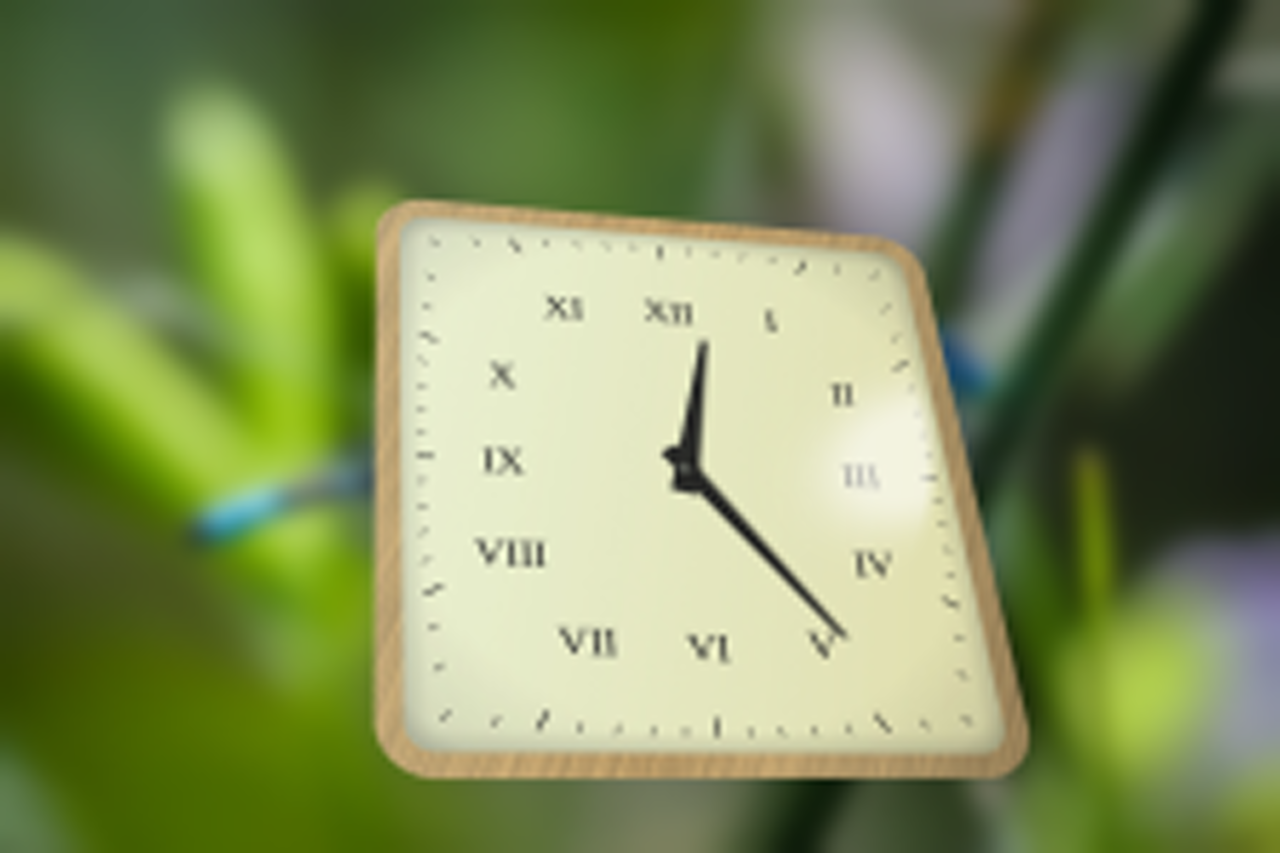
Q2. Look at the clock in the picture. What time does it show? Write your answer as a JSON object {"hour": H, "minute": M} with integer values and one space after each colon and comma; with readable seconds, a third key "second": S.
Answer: {"hour": 12, "minute": 24}
